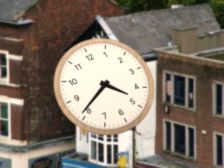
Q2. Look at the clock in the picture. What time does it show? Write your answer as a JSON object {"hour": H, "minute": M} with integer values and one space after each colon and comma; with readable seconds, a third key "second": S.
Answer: {"hour": 4, "minute": 41}
